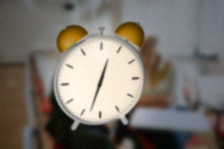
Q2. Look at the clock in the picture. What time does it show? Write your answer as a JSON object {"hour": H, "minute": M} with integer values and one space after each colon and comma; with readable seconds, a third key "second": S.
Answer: {"hour": 12, "minute": 33}
